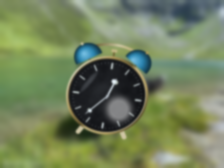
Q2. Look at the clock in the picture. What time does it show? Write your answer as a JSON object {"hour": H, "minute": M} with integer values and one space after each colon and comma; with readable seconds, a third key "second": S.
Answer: {"hour": 12, "minute": 37}
